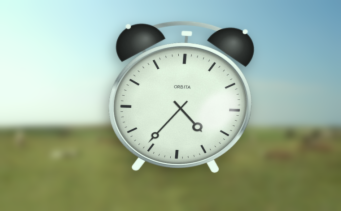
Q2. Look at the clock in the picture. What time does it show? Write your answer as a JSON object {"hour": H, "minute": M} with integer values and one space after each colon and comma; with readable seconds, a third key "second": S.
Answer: {"hour": 4, "minute": 36}
